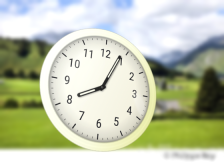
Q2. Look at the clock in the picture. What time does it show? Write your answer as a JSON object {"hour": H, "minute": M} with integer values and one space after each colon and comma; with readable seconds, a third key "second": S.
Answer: {"hour": 8, "minute": 4}
